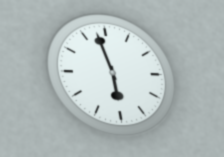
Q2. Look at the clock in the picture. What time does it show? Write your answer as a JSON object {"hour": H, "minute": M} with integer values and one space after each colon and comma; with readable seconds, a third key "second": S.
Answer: {"hour": 5, "minute": 58}
